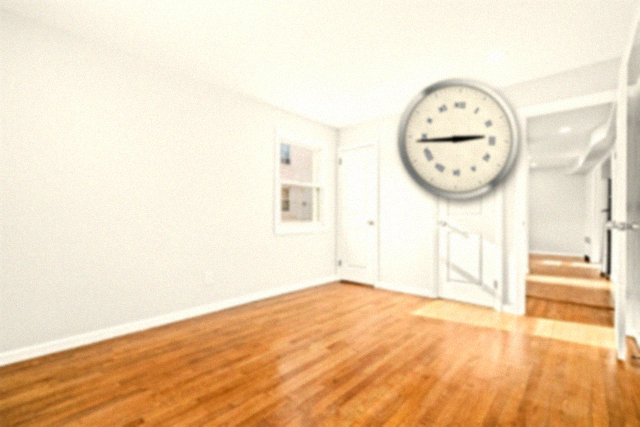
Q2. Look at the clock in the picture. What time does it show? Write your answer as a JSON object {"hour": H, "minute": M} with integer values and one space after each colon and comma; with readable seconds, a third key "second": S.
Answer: {"hour": 2, "minute": 44}
